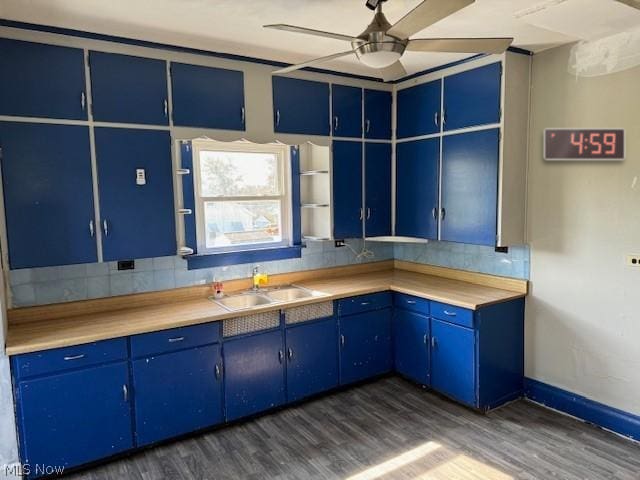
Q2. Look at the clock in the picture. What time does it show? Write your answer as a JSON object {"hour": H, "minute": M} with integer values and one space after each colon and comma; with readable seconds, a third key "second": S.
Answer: {"hour": 4, "minute": 59}
